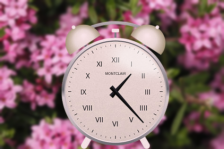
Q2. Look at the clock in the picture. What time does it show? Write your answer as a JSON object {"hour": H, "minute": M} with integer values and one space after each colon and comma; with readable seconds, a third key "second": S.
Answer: {"hour": 1, "minute": 23}
